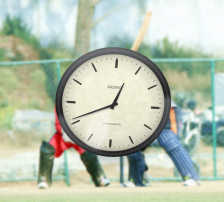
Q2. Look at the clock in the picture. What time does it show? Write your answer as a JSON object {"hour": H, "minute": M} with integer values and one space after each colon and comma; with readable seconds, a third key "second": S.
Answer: {"hour": 12, "minute": 41}
